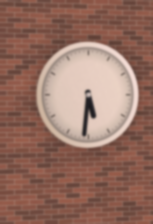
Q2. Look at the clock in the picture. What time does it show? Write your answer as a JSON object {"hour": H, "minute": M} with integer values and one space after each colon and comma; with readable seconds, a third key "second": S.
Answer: {"hour": 5, "minute": 31}
